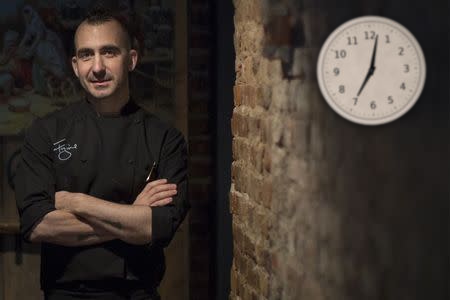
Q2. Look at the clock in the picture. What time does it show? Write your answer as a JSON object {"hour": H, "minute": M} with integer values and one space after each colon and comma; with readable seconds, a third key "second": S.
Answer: {"hour": 7, "minute": 2}
